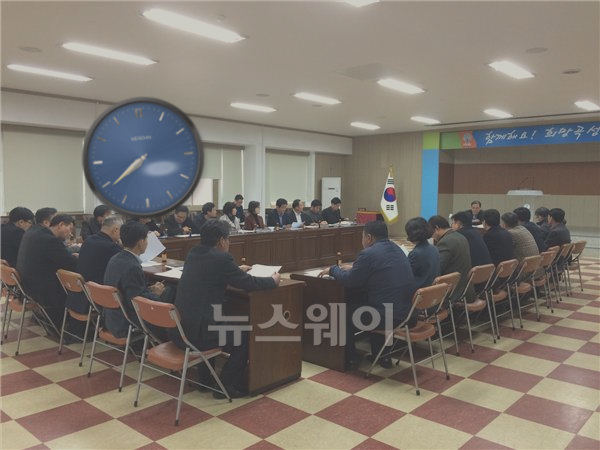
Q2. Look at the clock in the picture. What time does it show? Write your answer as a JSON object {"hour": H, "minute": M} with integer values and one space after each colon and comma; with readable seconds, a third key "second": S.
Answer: {"hour": 7, "minute": 39}
